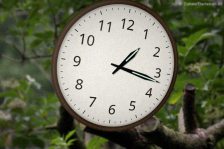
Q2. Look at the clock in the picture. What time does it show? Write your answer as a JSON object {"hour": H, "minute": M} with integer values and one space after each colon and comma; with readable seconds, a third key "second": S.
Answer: {"hour": 1, "minute": 17}
